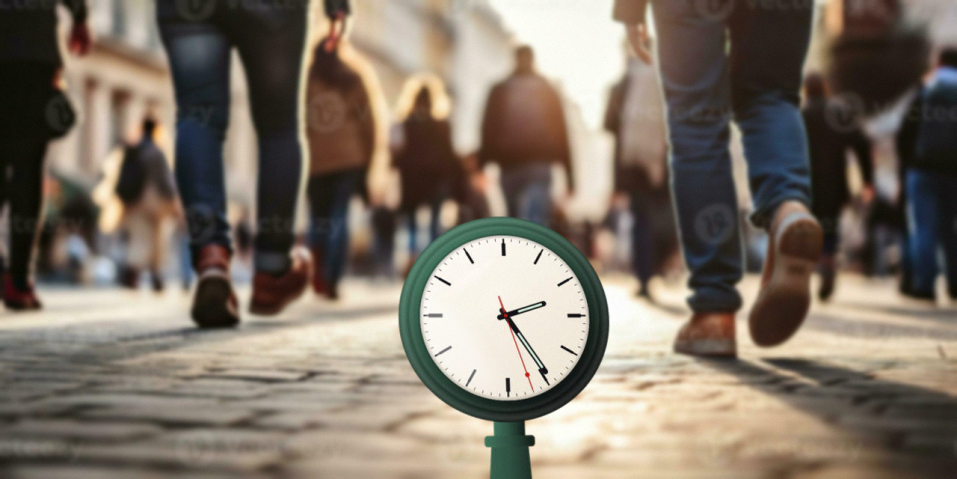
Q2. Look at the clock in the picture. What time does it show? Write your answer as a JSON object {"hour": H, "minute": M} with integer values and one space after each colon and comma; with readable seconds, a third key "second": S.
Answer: {"hour": 2, "minute": 24, "second": 27}
